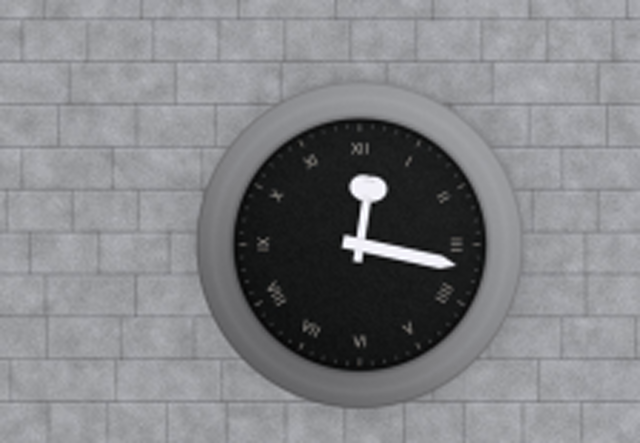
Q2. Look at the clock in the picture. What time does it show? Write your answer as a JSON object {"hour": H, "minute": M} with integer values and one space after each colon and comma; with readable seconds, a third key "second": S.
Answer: {"hour": 12, "minute": 17}
